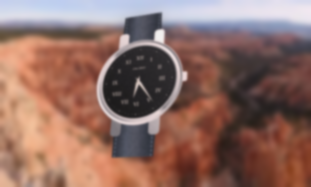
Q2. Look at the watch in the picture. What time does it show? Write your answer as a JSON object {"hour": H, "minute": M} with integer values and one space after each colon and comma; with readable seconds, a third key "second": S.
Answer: {"hour": 6, "minute": 24}
